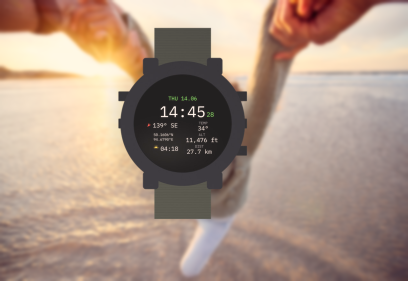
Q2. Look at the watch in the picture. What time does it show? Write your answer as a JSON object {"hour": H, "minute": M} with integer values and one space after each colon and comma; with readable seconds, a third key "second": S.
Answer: {"hour": 14, "minute": 45}
